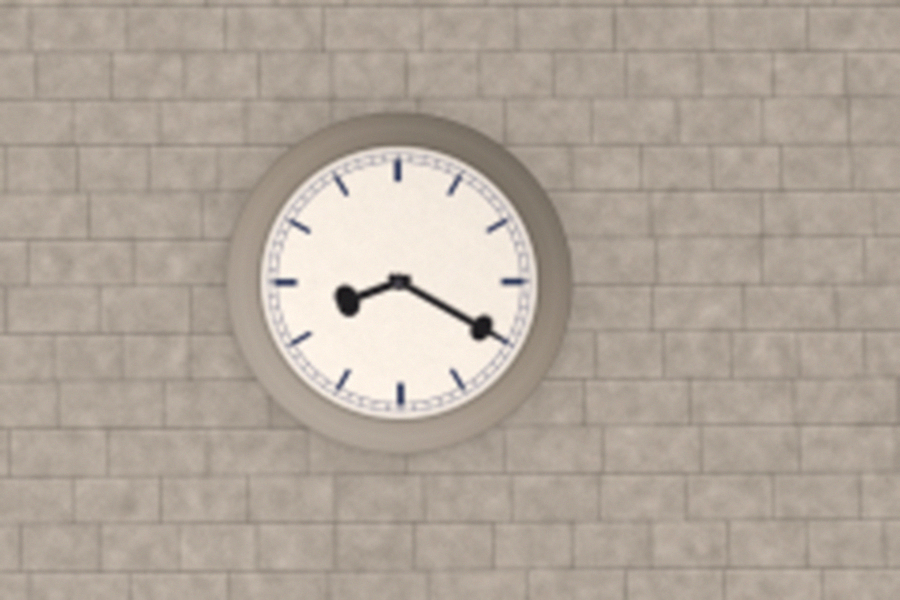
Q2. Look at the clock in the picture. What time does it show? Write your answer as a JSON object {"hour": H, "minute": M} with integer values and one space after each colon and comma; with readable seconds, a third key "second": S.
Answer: {"hour": 8, "minute": 20}
